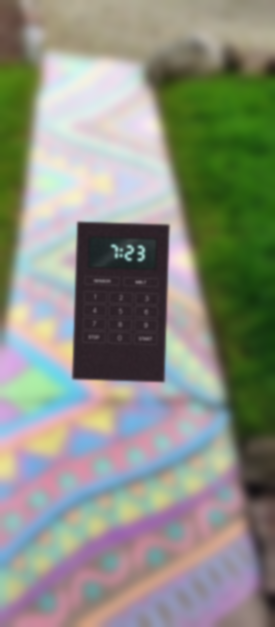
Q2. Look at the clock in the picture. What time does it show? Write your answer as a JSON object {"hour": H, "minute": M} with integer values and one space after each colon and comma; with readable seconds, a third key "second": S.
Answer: {"hour": 7, "minute": 23}
